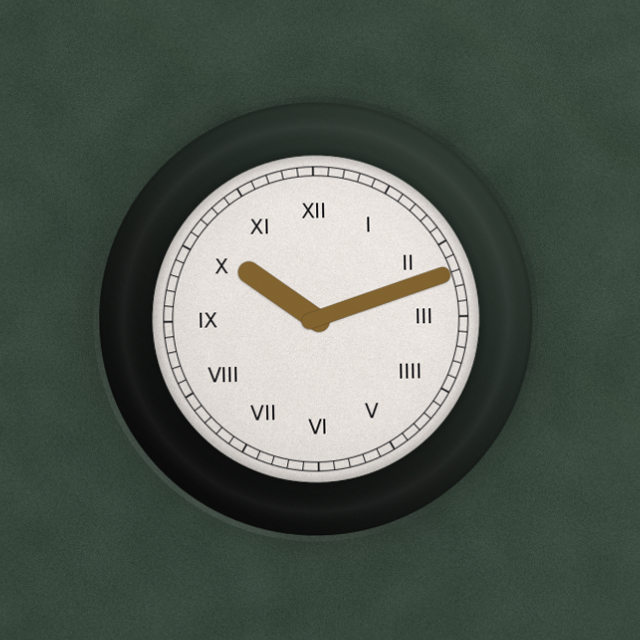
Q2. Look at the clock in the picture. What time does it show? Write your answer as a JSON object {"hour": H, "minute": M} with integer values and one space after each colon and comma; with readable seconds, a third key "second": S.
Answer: {"hour": 10, "minute": 12}
